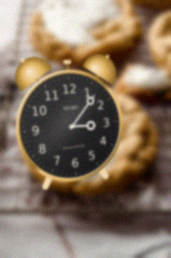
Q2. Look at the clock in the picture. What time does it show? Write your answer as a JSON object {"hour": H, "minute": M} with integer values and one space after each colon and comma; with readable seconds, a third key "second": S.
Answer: {"hour": 3, "minute": 7}
